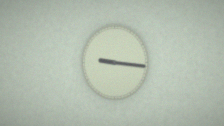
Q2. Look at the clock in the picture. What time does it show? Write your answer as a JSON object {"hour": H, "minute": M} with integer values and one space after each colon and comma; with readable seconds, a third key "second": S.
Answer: {"hour": 9, "minute": 16}
